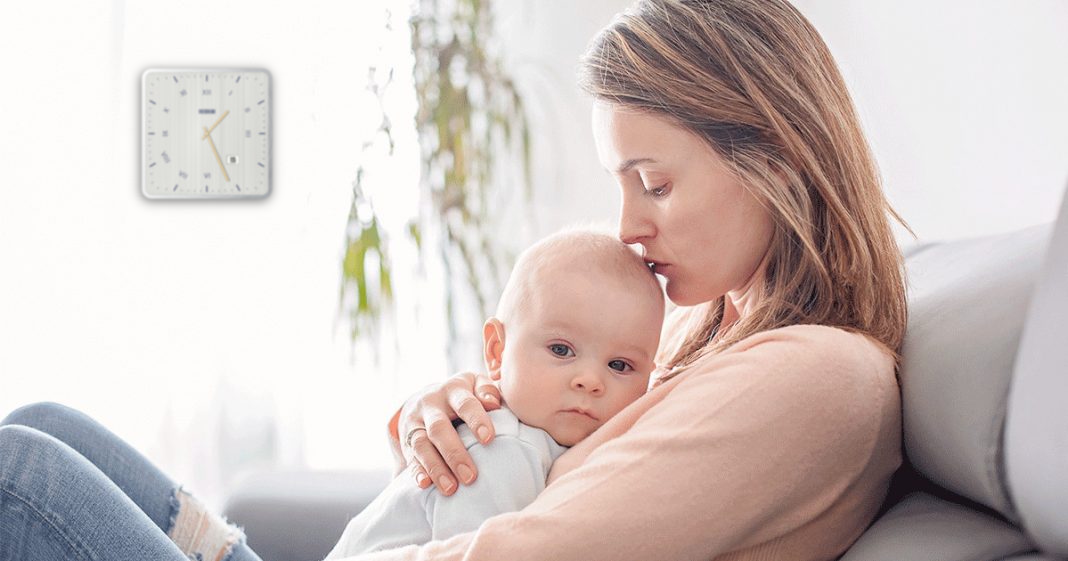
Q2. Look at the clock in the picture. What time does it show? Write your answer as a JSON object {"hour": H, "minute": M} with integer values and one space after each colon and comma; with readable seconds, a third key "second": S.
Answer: {"hour": 1, "minute": 26}
